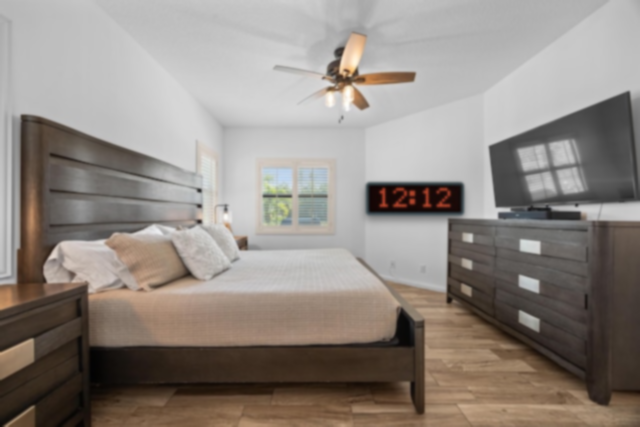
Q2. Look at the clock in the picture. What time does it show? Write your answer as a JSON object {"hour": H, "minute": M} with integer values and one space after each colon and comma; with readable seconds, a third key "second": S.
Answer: {"hour": 12, "minute": 12}
